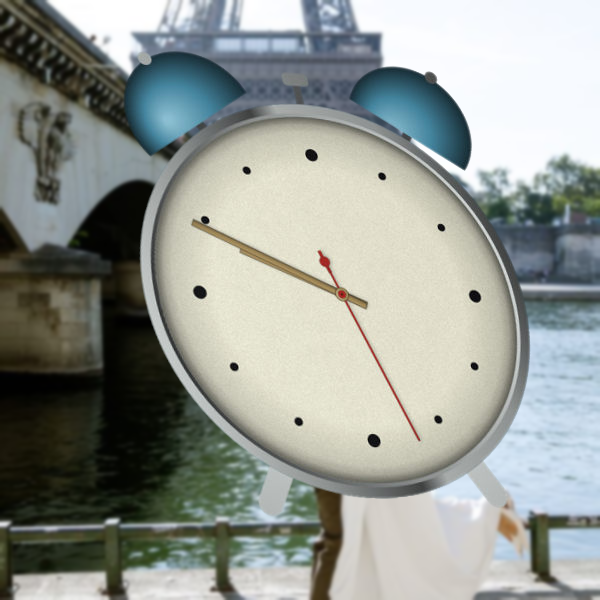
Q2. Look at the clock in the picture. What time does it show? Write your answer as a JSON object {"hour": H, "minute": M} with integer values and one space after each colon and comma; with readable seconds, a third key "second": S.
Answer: {"hour": 9, "minute": 49, "second": 27}
